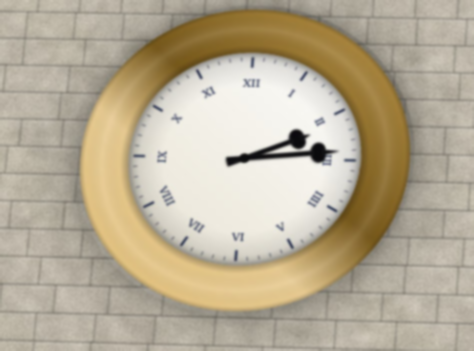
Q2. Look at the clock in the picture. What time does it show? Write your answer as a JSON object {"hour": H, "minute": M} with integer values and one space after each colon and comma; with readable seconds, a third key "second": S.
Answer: {"hour": 2, "minute": 14}
